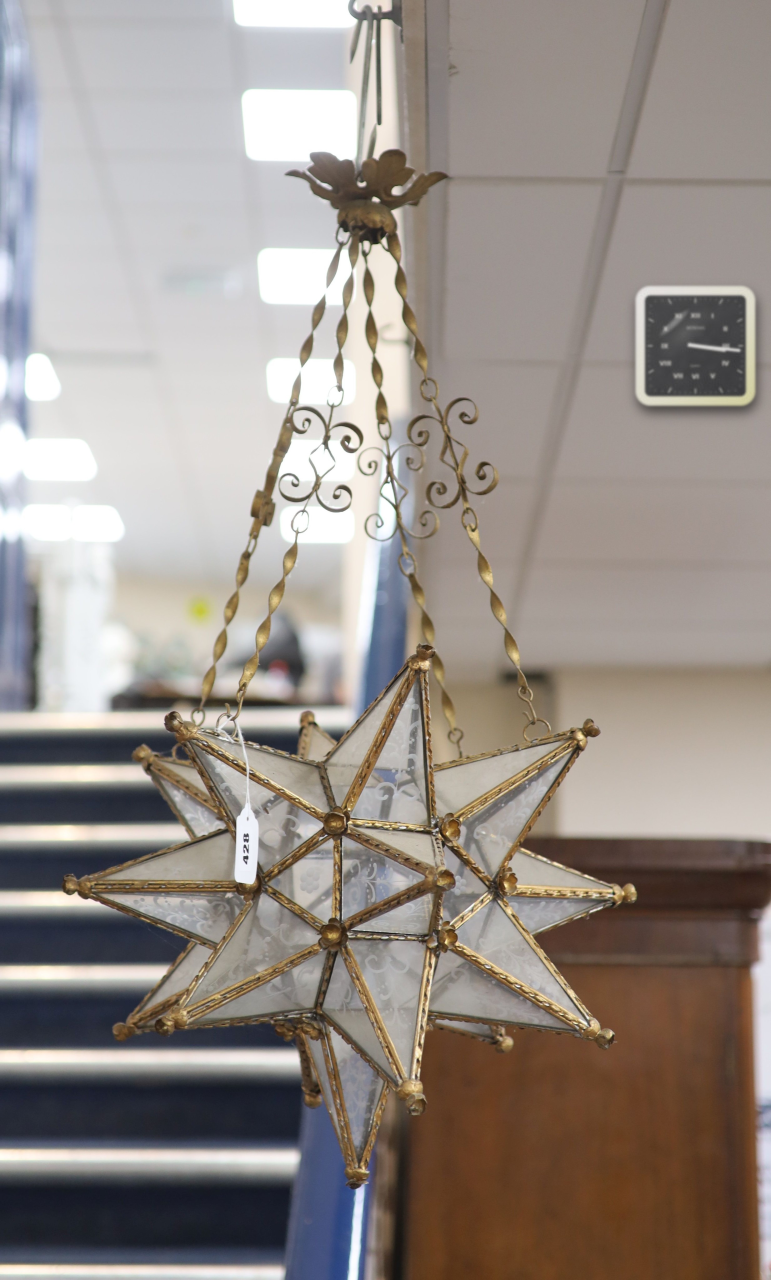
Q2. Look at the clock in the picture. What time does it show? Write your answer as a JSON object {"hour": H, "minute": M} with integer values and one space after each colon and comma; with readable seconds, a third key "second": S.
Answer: {"hour": 3, "minute": 16}
